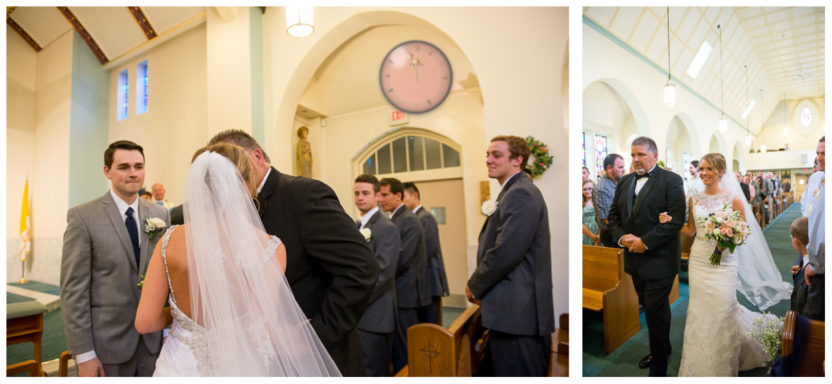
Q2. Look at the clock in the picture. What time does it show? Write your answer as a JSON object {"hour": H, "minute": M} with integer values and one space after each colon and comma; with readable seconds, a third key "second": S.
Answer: {"hour": 11, "minute": 57}
